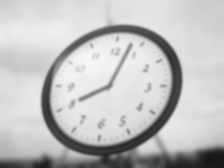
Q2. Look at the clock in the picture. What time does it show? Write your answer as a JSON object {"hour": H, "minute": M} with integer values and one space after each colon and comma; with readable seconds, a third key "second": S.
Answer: {"hour": 8, "minute": 3}
